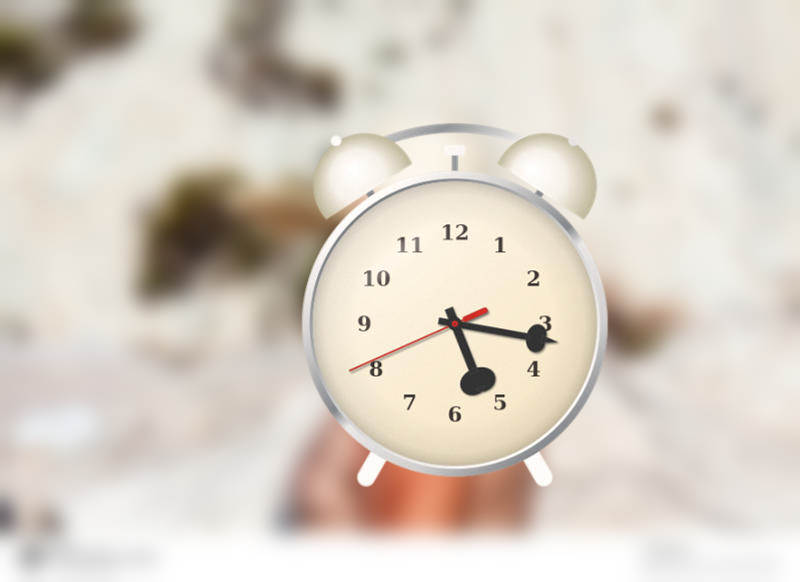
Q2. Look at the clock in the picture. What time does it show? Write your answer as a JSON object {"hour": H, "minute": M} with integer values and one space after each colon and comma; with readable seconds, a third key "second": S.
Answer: {"hour": 5, "minute": 16, "second": 41}
